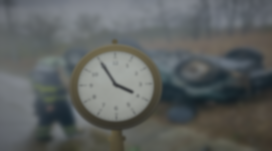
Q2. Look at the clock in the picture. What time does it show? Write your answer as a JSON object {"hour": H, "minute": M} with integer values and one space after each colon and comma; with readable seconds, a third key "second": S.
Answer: {"hour": 3, "minute": 55}
